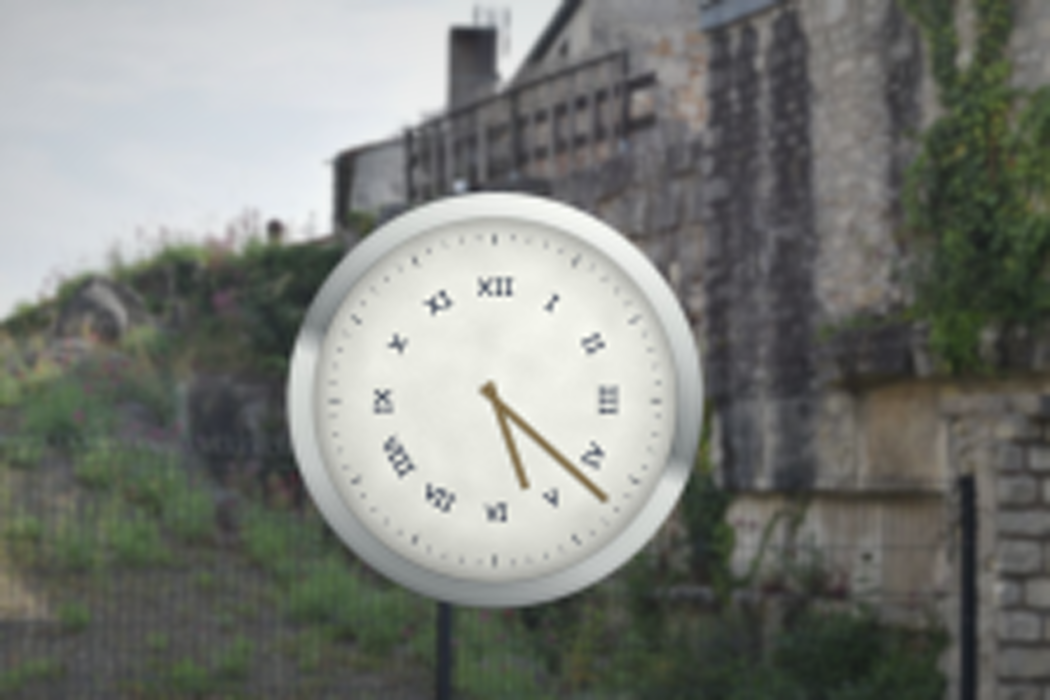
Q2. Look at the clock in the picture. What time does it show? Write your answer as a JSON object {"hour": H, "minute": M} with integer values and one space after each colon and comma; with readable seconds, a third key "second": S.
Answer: {"hour": 5, "minute": 22}
